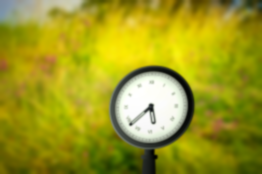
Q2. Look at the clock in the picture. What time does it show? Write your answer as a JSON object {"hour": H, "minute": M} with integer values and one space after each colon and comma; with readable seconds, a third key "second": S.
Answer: {"hour": 5, "minute": 38}
